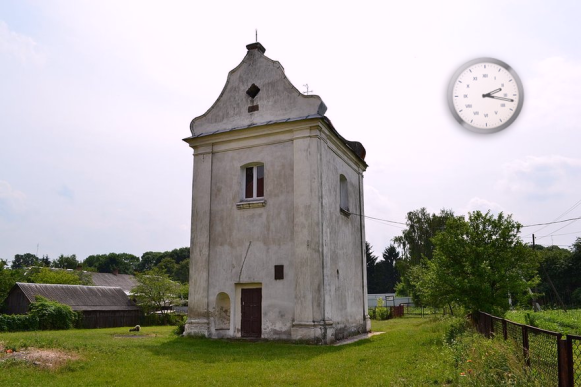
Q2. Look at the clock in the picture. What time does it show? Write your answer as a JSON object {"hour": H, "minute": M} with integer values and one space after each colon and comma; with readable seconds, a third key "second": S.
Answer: {"hour": 2, "minute": 17}
